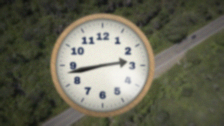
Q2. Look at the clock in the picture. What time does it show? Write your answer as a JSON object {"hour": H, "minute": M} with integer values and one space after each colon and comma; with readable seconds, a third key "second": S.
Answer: {"hour": 2, "minute": 43}
